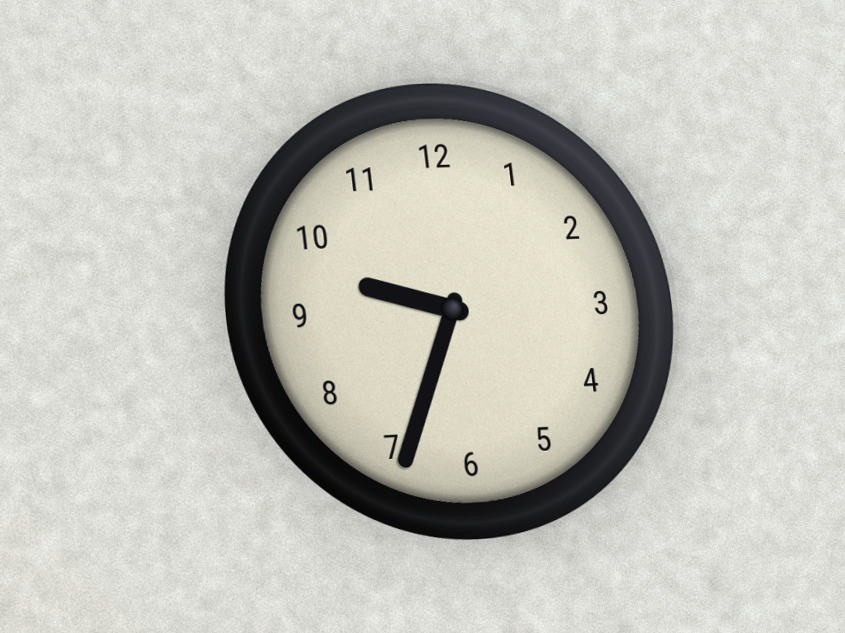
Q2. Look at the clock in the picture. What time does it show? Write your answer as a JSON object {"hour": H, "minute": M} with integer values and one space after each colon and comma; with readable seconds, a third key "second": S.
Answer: {"hour": 9, "minute": 34}
